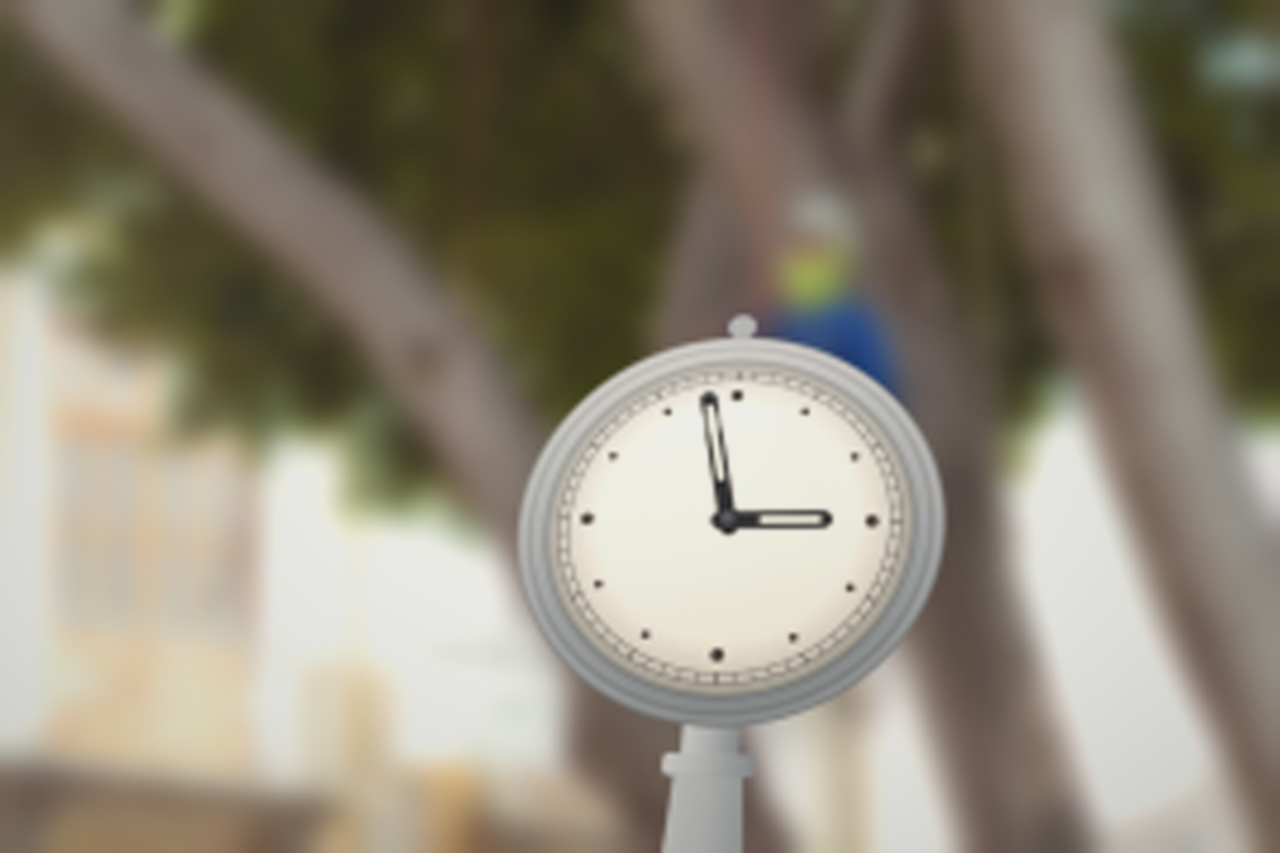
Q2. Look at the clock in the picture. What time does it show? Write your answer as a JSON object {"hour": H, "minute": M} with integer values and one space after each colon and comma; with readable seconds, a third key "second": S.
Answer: {"hour": 2, "minute": 58}
